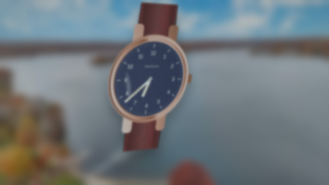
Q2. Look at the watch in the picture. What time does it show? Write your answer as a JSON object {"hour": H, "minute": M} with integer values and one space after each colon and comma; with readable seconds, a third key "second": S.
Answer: {"hour": 6, "minute": 38}
